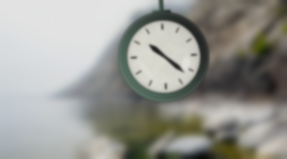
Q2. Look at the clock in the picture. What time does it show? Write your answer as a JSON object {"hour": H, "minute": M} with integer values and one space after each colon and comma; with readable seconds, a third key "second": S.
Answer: {"hour": 10, "minute": 22}
